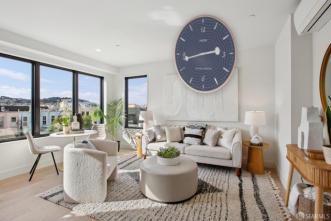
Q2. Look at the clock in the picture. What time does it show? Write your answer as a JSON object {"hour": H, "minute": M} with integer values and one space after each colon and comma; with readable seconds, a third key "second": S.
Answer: {"hour": 2, "minute": 43}
